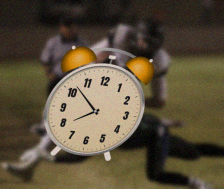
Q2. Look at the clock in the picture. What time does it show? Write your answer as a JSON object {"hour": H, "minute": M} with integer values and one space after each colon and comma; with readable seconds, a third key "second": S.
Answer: {"hour": 7, "minute": 52}
